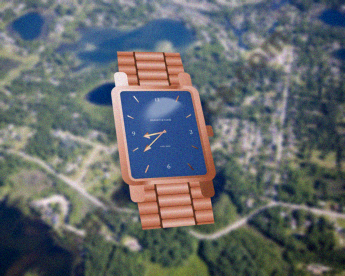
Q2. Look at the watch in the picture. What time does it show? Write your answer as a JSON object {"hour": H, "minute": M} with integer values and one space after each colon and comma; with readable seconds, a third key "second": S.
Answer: {"hour": 8, "minute": 38}
